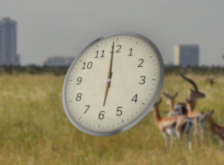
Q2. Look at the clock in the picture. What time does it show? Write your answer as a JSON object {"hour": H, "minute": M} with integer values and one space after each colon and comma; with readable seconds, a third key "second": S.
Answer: {"hour": 5, "minute": 59}
